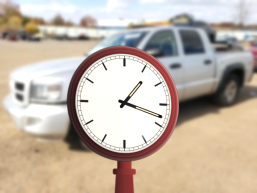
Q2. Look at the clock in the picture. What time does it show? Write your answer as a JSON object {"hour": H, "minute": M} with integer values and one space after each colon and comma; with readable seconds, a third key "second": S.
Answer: {"hour": 1, "minute": 18}
